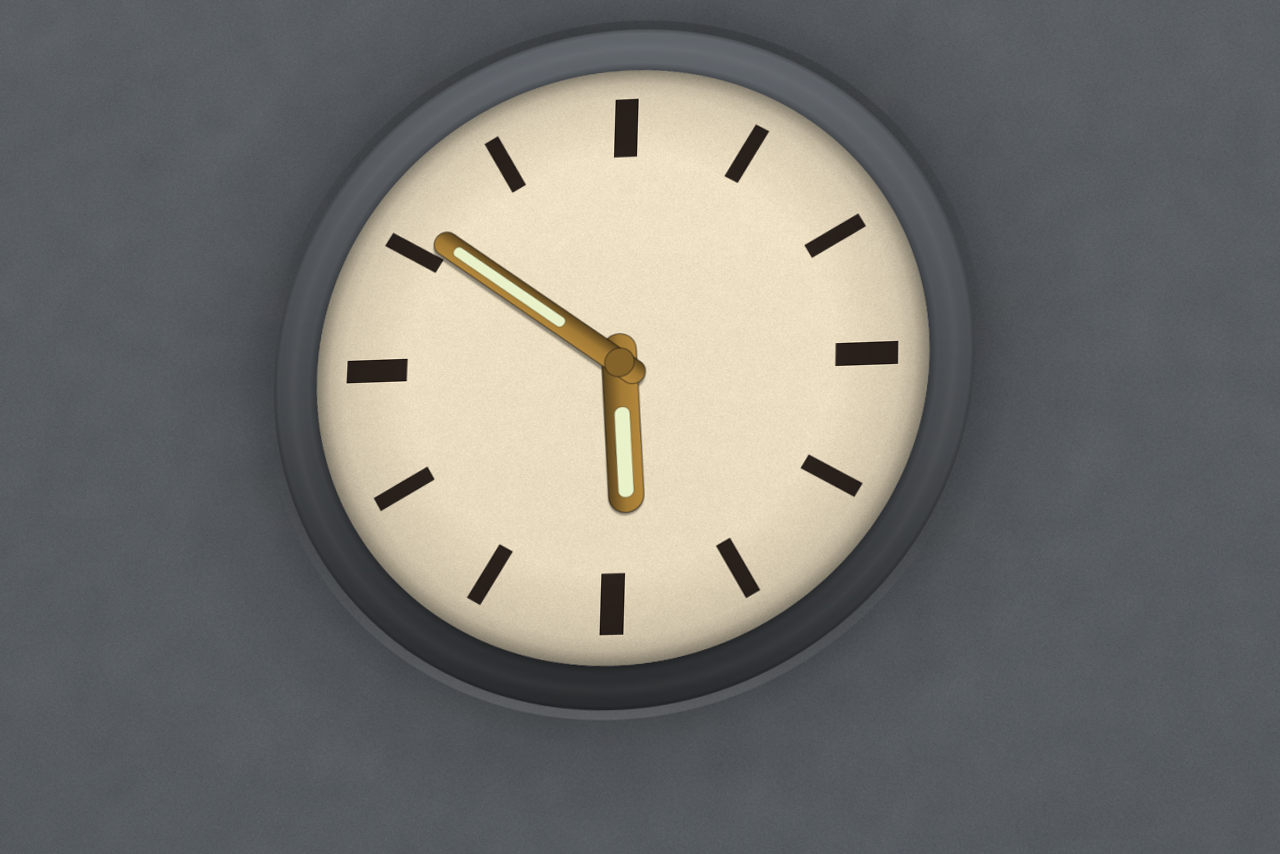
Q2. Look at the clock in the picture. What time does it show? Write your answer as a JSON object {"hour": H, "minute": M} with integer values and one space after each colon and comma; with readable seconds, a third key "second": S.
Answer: {"hour": 5, "minute": 51}
